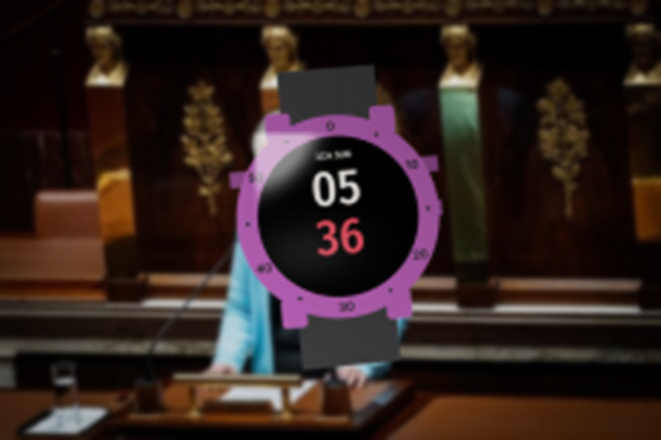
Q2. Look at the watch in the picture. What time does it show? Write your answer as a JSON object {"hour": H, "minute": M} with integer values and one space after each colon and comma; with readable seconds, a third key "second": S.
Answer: {"hour": 5, "minute": 36}
